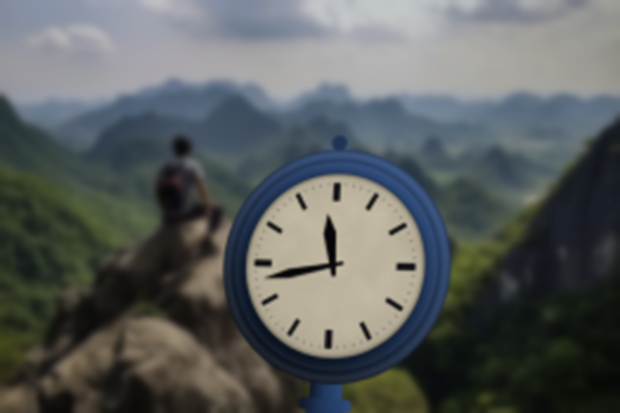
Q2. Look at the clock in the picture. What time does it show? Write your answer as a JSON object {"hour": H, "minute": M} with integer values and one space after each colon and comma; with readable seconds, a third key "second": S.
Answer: {"hour": 11, "minute": 43}
